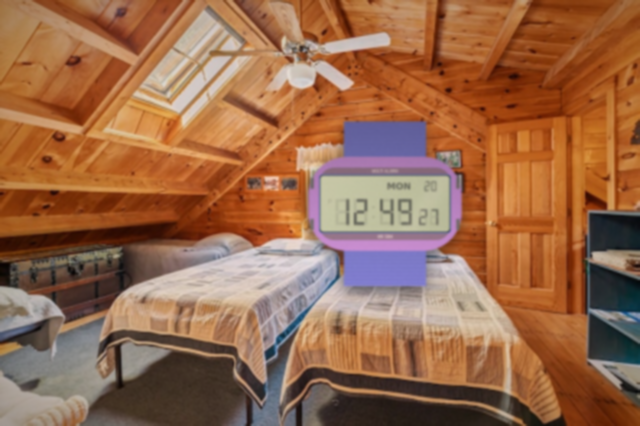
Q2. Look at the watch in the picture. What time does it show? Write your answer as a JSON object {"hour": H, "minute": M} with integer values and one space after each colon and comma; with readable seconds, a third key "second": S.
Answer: {"hour": 12, "minute": 49, "second": 27}
